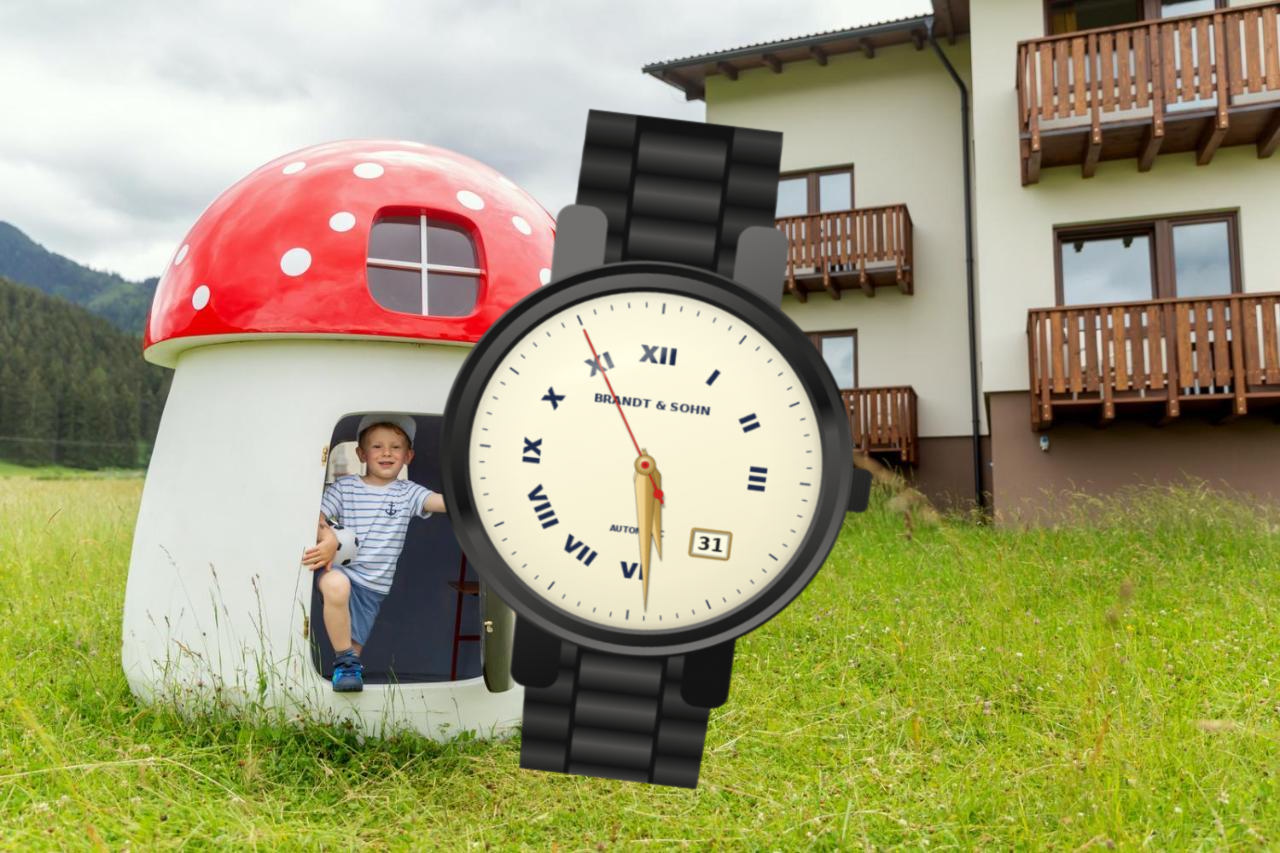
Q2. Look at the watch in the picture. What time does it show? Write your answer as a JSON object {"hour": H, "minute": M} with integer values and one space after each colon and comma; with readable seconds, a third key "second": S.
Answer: {"hour": 5, "minute": 28, "second": 55}
